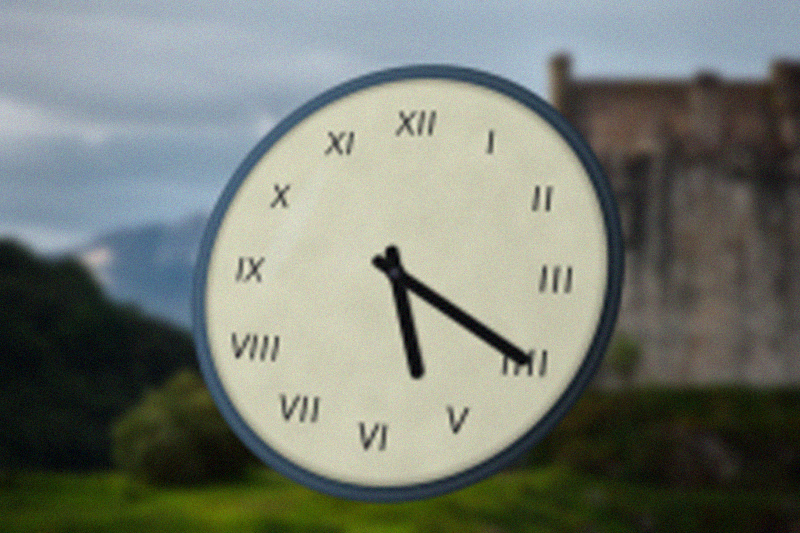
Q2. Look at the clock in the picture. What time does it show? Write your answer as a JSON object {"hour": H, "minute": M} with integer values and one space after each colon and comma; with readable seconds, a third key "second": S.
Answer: {"hour": 5, "minute": 20}
